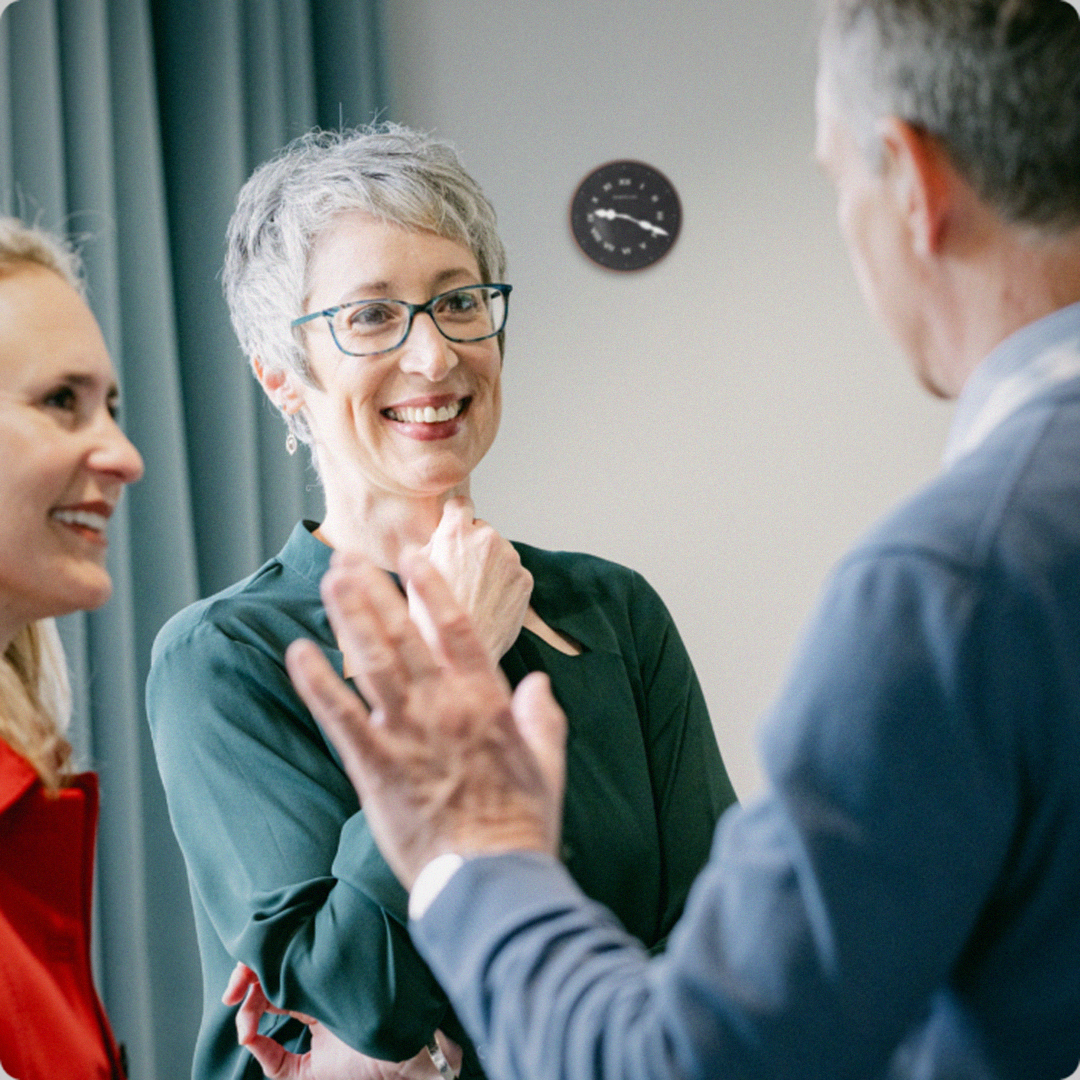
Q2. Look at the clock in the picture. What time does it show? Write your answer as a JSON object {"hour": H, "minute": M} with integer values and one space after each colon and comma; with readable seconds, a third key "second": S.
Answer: {"hour": 9, "minute": 19}
